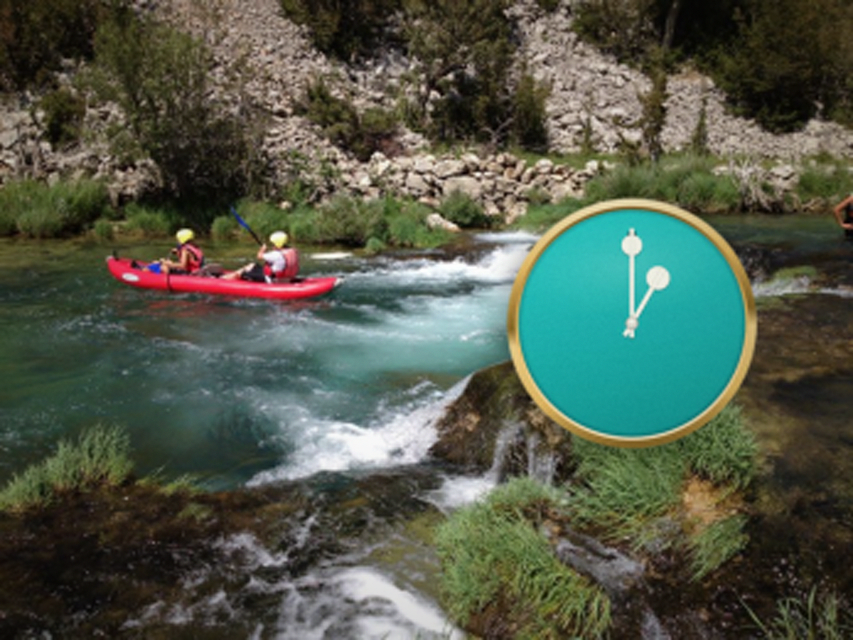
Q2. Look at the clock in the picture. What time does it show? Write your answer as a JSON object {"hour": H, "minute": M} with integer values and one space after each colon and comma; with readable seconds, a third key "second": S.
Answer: {"hour": 1, "minute": 0}
